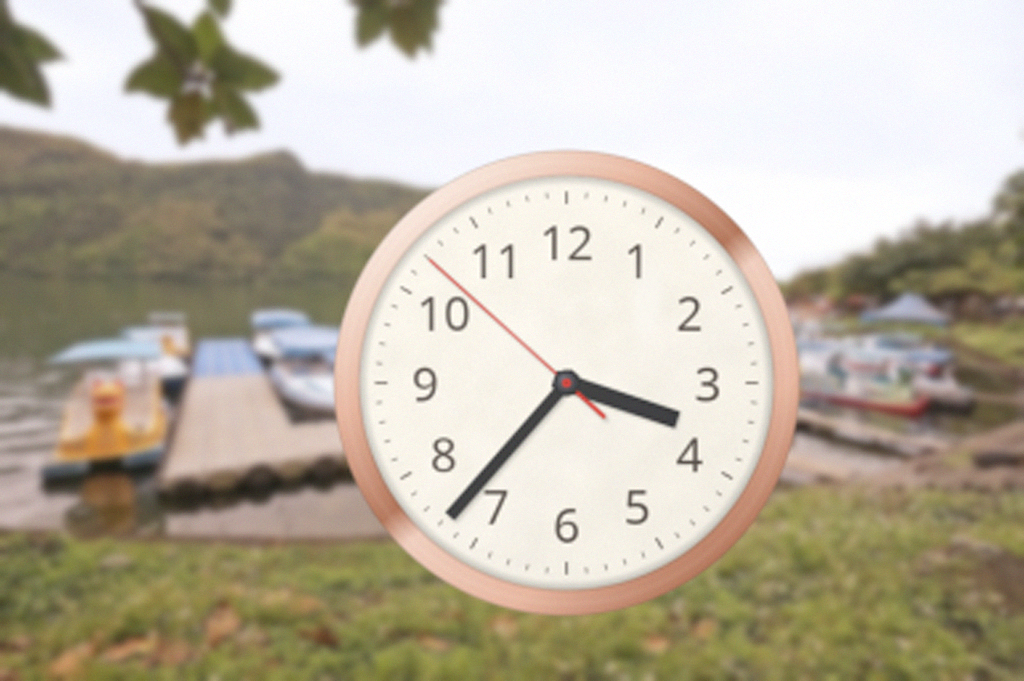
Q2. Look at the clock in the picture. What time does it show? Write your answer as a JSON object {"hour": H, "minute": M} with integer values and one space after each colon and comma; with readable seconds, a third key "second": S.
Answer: {"hour": 3, "minute": 36, "second": 52}
